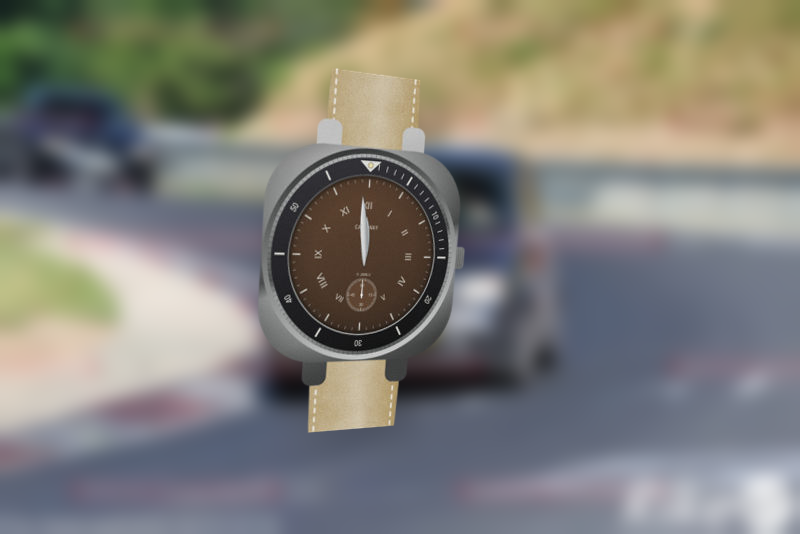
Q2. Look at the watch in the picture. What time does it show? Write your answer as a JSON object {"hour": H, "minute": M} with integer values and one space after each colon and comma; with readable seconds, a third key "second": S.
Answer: {"hour": 11, "minute": 59}
